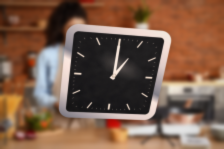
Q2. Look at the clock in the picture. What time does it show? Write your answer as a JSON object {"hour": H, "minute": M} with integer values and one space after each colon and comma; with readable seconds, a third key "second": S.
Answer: {"hour": 1, "minute": 0}
